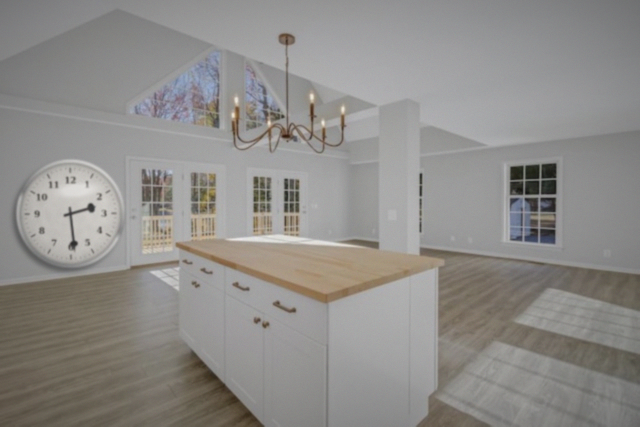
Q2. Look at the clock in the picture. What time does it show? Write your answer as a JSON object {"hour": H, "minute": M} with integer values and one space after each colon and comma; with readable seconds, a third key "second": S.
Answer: {"hour": 2, "minute": 29}
